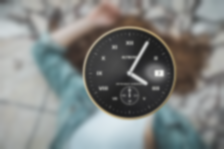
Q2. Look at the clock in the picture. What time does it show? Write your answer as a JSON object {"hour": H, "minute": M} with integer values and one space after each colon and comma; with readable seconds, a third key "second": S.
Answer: {"hour": 4, "minute": 5}
